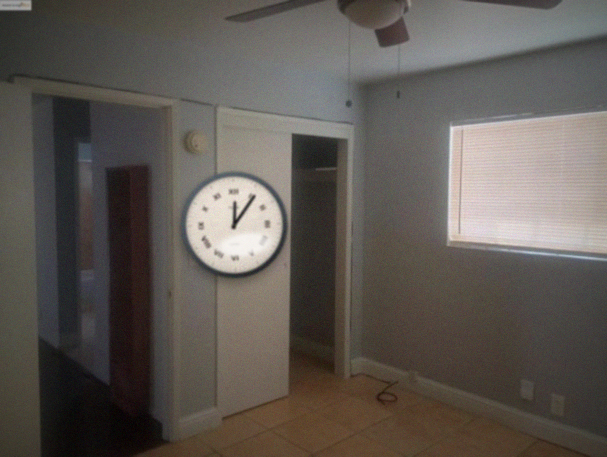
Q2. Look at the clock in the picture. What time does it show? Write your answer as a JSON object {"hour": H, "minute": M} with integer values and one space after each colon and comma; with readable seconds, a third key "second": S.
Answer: {"hour": 12, "minute": 6}
